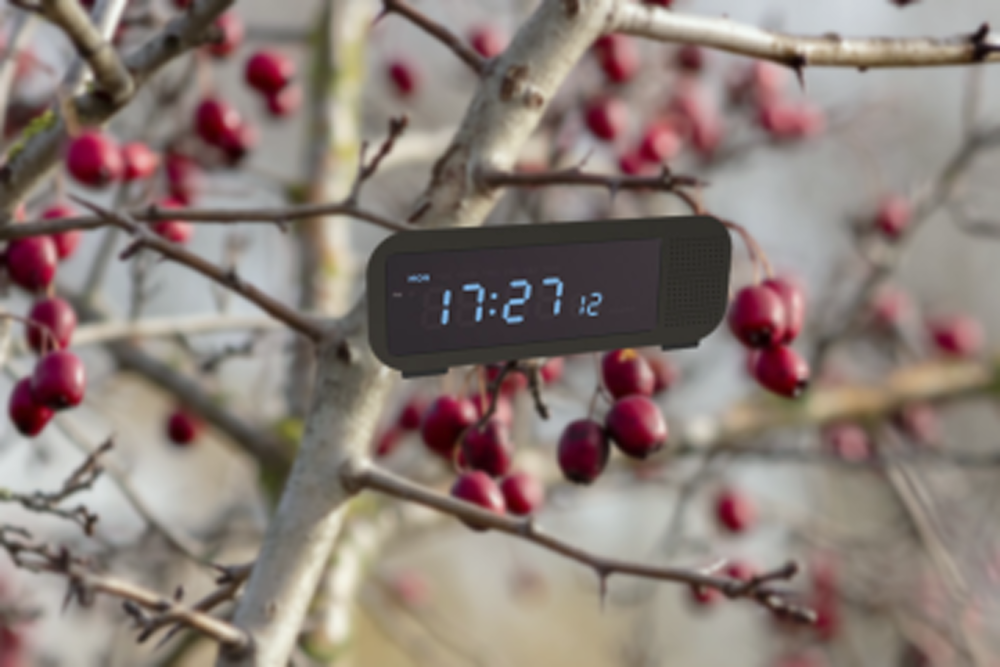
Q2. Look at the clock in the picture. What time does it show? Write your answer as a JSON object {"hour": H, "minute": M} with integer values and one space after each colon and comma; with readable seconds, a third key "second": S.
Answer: {"hour": 17, "minute": 27, "second": 12}
